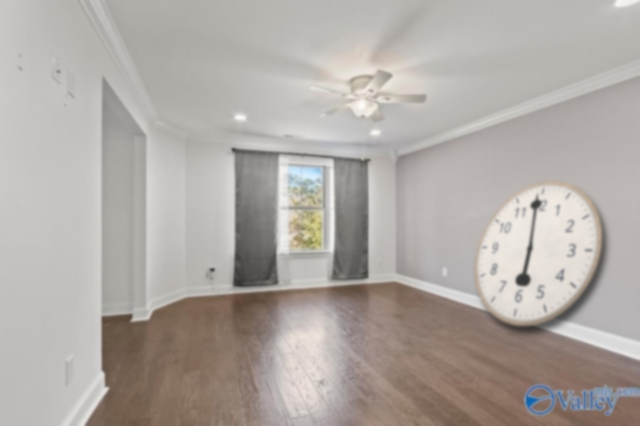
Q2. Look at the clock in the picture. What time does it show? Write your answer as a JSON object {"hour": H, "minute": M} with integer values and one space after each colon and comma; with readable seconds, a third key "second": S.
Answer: {"hour": 5, "minute": 59}
